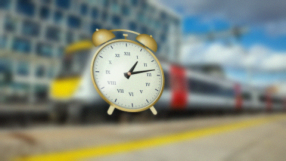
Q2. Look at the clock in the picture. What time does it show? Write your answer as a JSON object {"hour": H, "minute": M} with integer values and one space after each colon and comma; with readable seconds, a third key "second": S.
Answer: {"hour": 1, "minute": 13}
